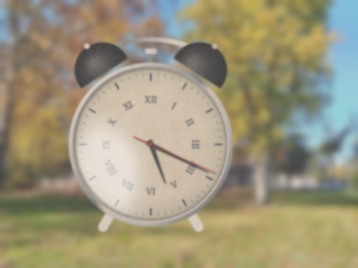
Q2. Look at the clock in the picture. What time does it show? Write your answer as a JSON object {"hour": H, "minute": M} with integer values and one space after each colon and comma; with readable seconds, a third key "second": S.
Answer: {"hour": 5, "minute": 19, "second": 19}
